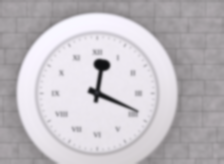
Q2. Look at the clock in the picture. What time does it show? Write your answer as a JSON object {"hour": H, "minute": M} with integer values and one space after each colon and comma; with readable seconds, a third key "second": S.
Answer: {"hour": 12, "minute": 19}
